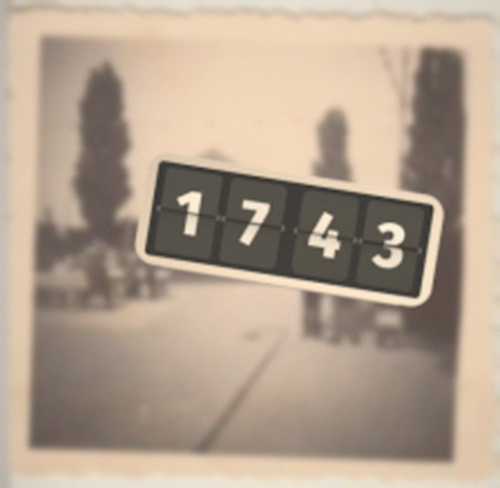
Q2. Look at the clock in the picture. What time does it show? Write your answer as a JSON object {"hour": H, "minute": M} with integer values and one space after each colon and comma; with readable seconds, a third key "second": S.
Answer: {"hour": 17, "minute": 43}
